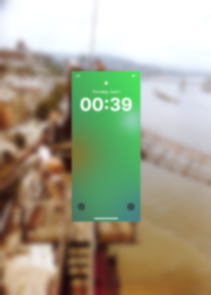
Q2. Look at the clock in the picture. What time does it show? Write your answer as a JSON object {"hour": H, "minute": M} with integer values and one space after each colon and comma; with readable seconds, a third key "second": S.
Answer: {"hour": 0, "minute": 39}
